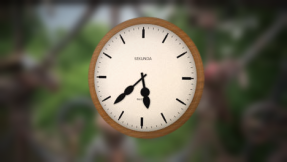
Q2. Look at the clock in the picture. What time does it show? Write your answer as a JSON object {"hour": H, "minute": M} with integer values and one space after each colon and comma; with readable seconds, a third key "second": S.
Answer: {"hour": 5, "minute": 38}
